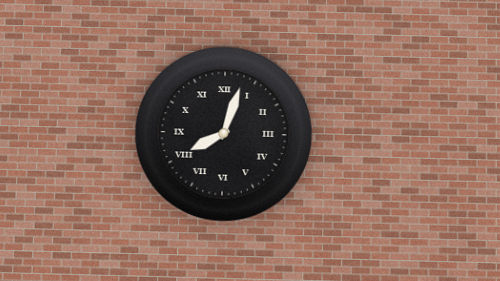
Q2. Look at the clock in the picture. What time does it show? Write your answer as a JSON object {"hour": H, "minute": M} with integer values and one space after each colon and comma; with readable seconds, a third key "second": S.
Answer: {"hour": 8, "minute": 3}
